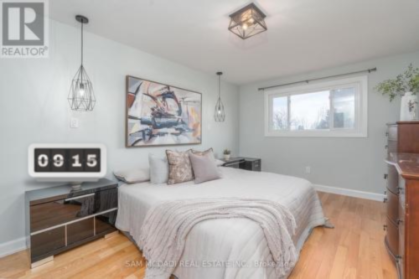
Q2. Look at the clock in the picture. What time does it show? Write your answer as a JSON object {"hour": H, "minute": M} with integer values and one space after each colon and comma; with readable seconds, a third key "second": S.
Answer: {"hour": 9, "minute": 15}
